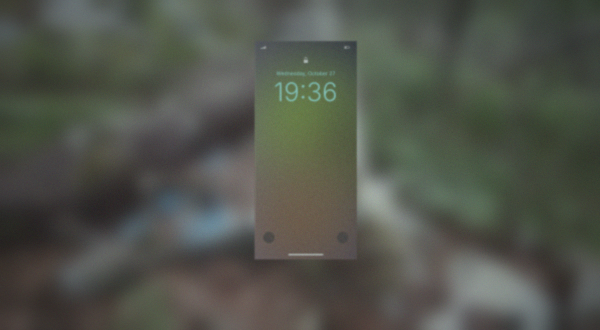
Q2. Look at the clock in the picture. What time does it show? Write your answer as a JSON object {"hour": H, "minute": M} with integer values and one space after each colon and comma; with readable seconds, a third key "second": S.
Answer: {"hour": 19, "minute": 36}
